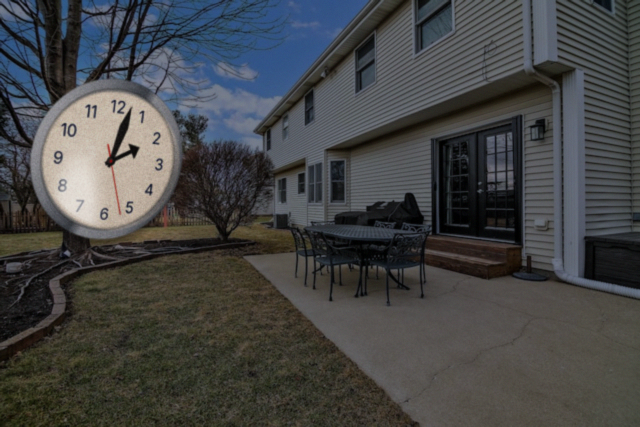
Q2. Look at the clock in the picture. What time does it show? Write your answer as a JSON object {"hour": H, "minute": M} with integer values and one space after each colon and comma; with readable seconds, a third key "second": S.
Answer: {"hour": 2, "minute": 2, "second": 27}
